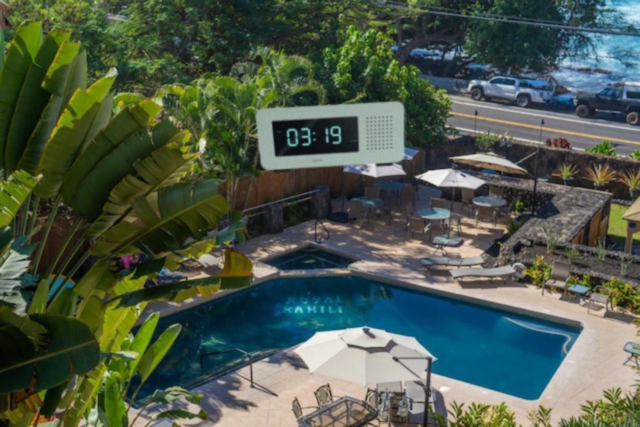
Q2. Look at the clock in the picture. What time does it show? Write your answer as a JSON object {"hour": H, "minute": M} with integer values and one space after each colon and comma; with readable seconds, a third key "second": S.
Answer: {"hour": 3, "minute": 19}
